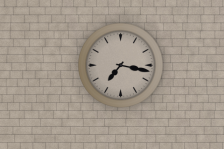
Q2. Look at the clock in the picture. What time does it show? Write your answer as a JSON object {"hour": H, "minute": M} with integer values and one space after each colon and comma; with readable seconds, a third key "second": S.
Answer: {"hour": 7, "minute": 17}
